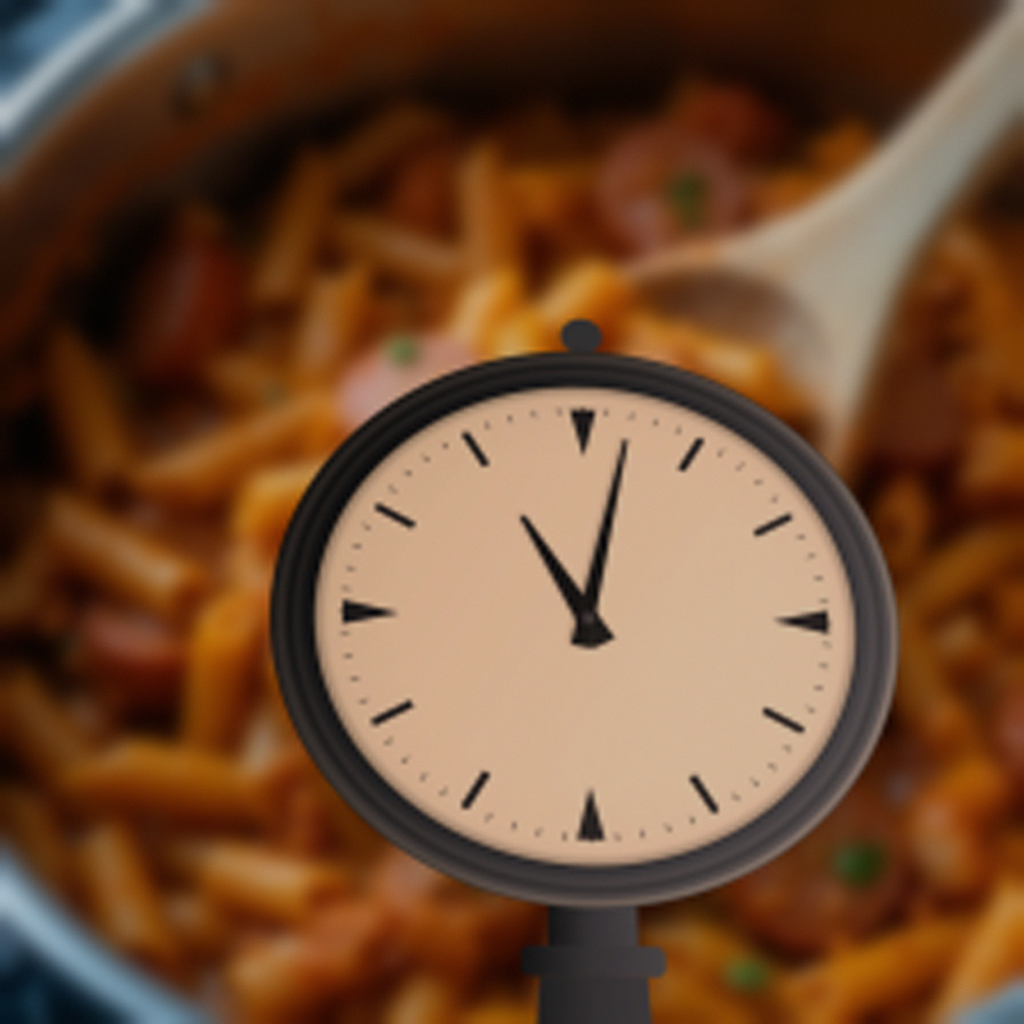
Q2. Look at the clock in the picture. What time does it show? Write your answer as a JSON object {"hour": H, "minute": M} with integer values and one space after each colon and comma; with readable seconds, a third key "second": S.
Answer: {"hour": 11, "minute": 2}
